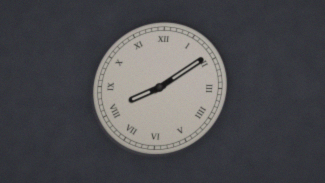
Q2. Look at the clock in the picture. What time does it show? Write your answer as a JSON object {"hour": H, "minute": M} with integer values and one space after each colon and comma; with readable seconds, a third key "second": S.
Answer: {"hour": 8, "minute": 9}
